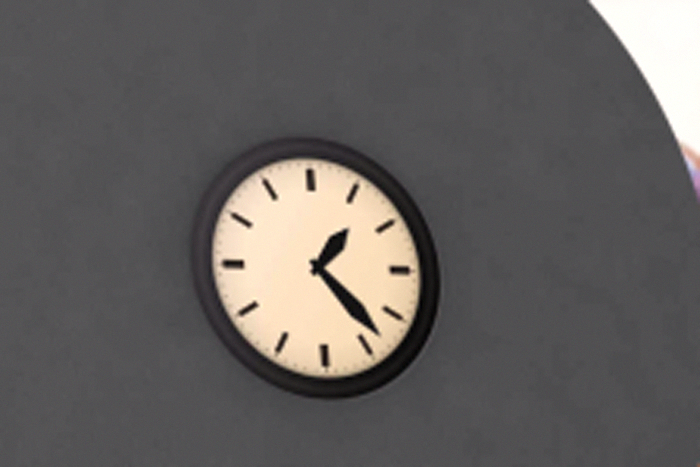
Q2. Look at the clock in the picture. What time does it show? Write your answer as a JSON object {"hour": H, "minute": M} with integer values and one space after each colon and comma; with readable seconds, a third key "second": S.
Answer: {"hour": 1, "minute": 23}
